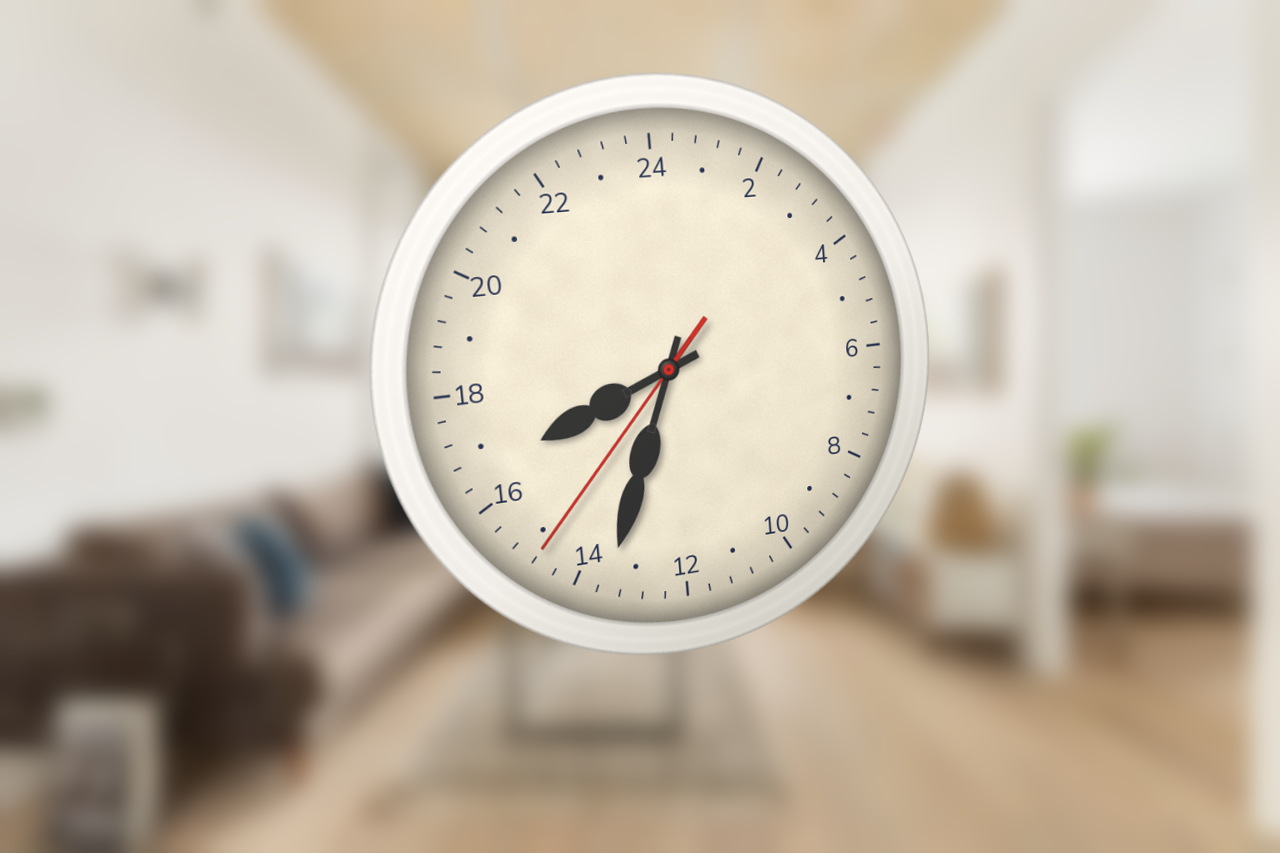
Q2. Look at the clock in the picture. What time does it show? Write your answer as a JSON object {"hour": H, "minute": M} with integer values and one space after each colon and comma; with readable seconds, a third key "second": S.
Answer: {"hour": 16, "minute": 33, "second": 37}
